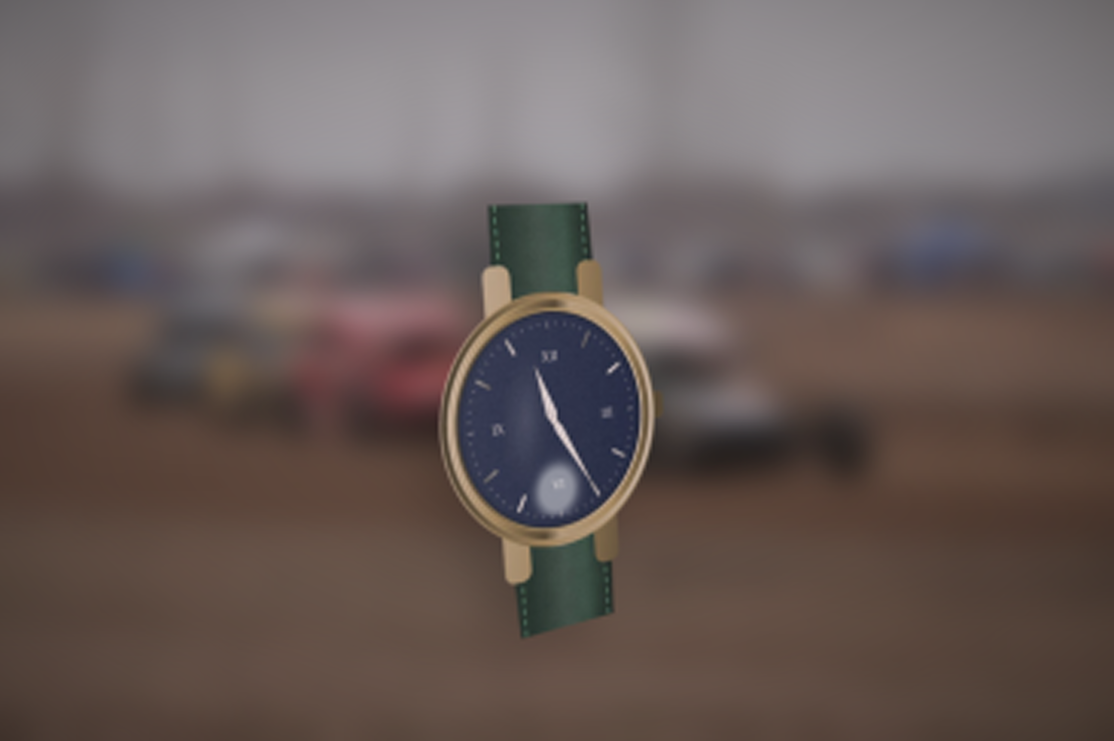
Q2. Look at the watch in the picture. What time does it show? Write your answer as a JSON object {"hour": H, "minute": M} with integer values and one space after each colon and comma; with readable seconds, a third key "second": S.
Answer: {"hour": 11, "minute": 25}
